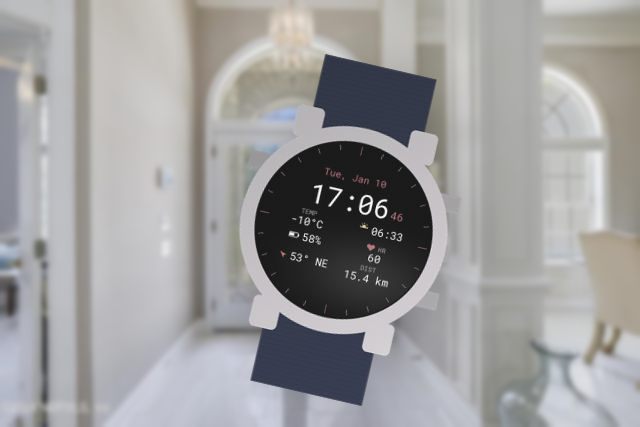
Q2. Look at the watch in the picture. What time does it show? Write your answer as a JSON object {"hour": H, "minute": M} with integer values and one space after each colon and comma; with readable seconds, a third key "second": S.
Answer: {"hour": 17, "minute": 6, "second": 46}
